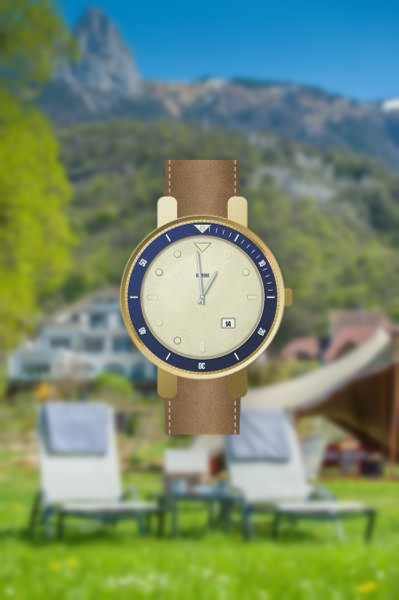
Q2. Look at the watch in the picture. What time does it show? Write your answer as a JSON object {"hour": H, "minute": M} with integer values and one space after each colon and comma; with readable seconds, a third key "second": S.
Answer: {"hour": 12, "minute": 59}
